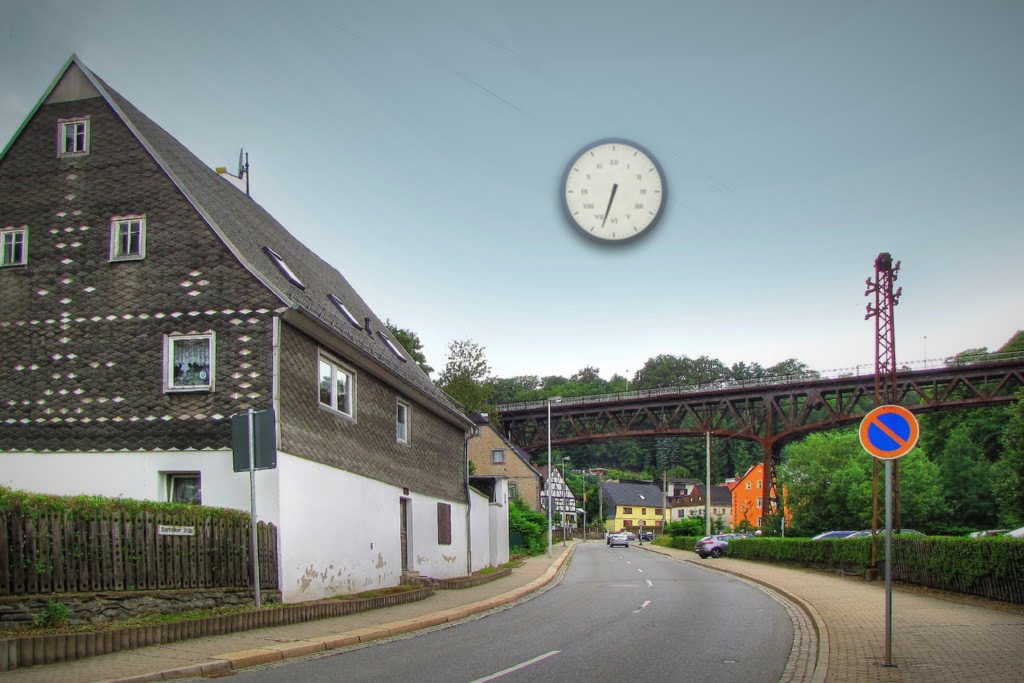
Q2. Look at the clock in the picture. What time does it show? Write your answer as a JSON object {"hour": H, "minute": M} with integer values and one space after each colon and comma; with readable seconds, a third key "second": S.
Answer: {"hour": 6, "minute": 33}
